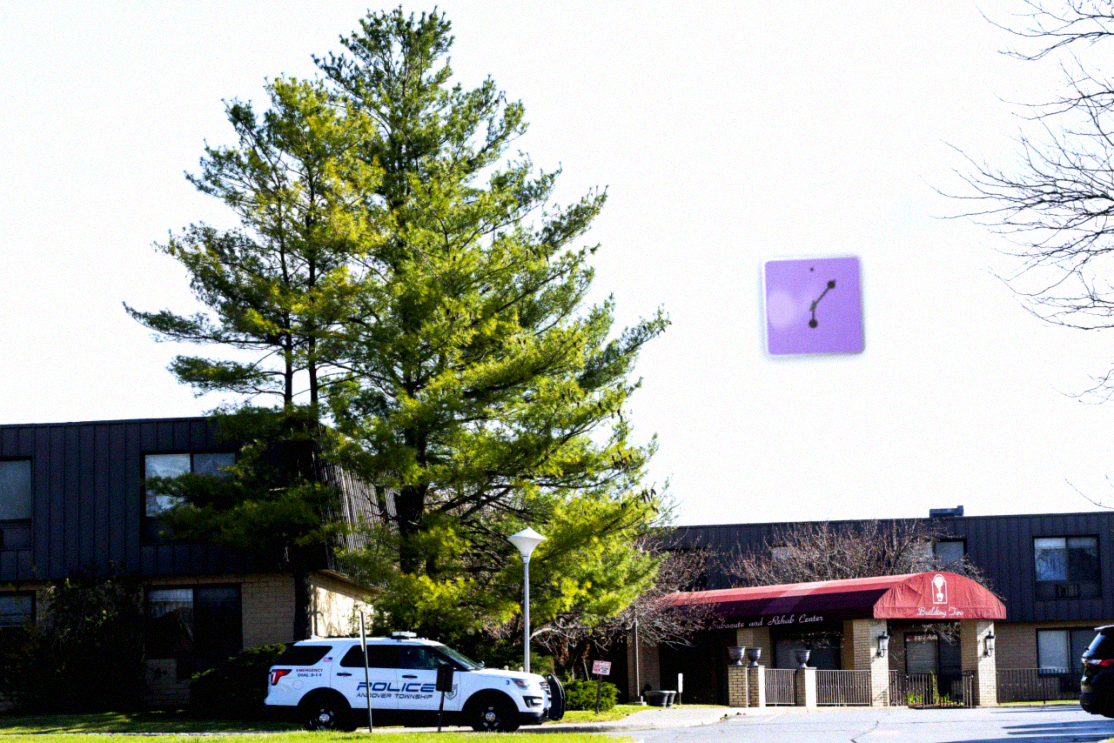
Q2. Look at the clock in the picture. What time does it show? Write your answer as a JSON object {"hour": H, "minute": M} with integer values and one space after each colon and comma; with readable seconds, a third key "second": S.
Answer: {"hour": 6, "minute": 7}
